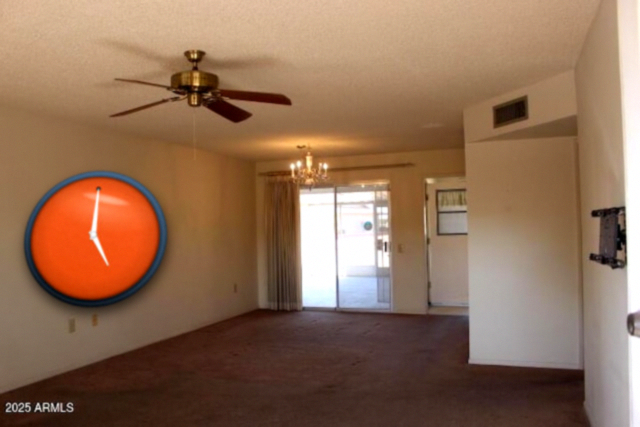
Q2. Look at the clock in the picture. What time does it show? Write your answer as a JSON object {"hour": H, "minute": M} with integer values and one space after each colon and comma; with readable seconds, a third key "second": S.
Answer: {"hour": 5, "minute": 0}
